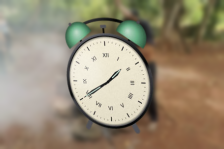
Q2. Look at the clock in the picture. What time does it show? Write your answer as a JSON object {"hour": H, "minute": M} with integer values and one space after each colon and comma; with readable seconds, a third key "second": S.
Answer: {"hour": 1, "minute": 40}
